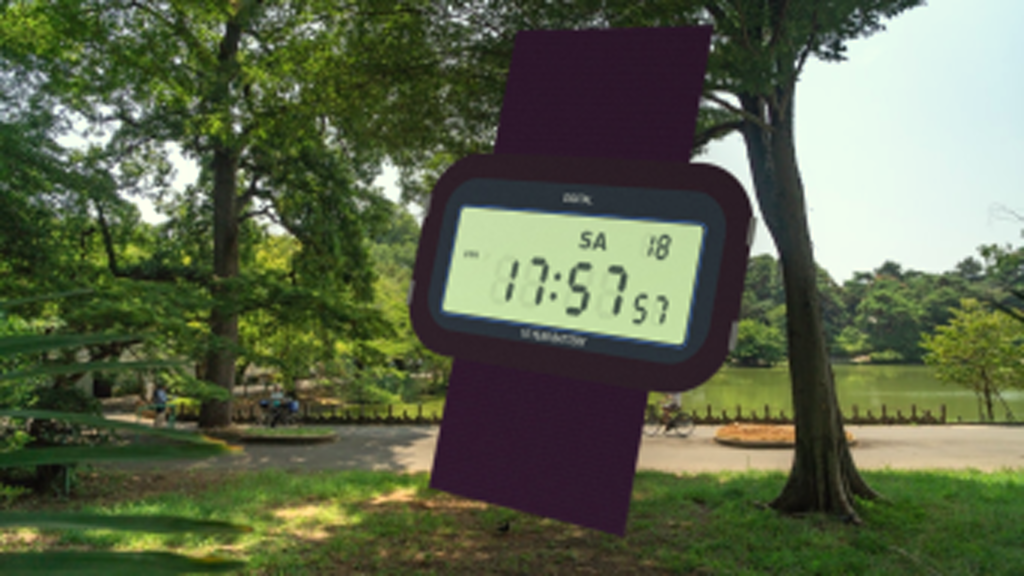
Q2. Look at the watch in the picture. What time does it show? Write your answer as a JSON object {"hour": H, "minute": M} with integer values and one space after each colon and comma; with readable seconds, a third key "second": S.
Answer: {"hour": 17, "minute": 57, "second": 57}
